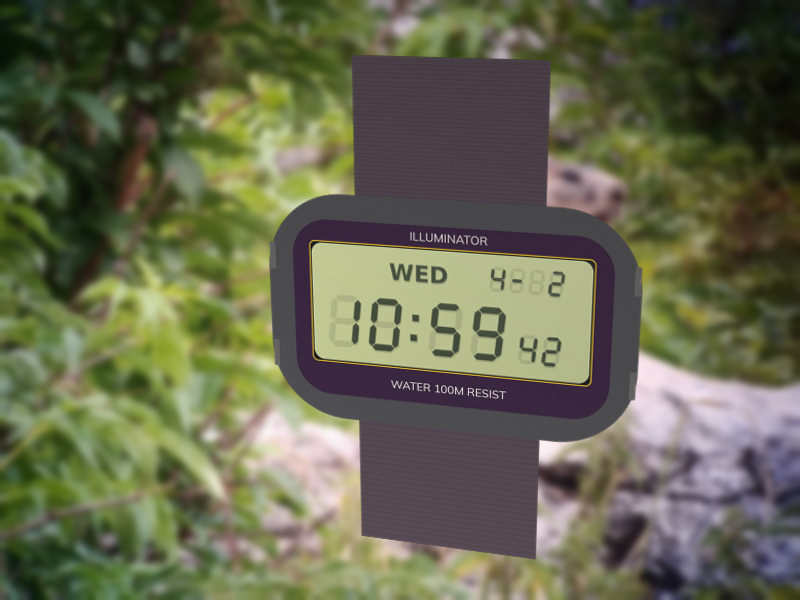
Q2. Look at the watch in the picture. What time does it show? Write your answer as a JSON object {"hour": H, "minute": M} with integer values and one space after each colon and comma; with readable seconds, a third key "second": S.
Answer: {"hour": 10, "minute": 59, "second": 42}
